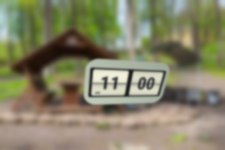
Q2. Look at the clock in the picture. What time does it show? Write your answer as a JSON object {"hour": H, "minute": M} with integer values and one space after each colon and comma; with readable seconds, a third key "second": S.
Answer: {"hour": 11, "minute": 0}
